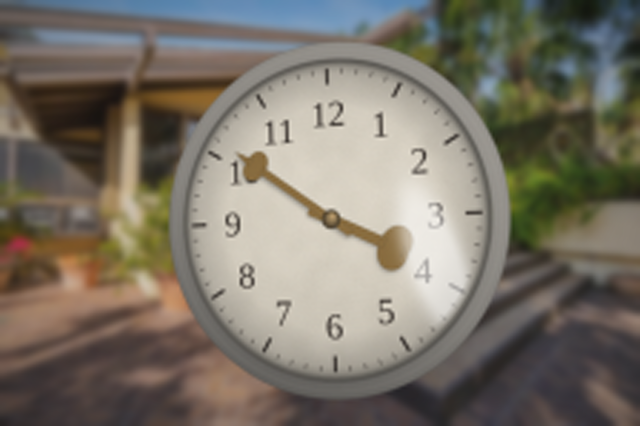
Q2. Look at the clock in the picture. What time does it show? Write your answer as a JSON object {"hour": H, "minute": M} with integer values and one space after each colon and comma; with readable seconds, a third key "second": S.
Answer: {"hour": 3, "minute": 51}
